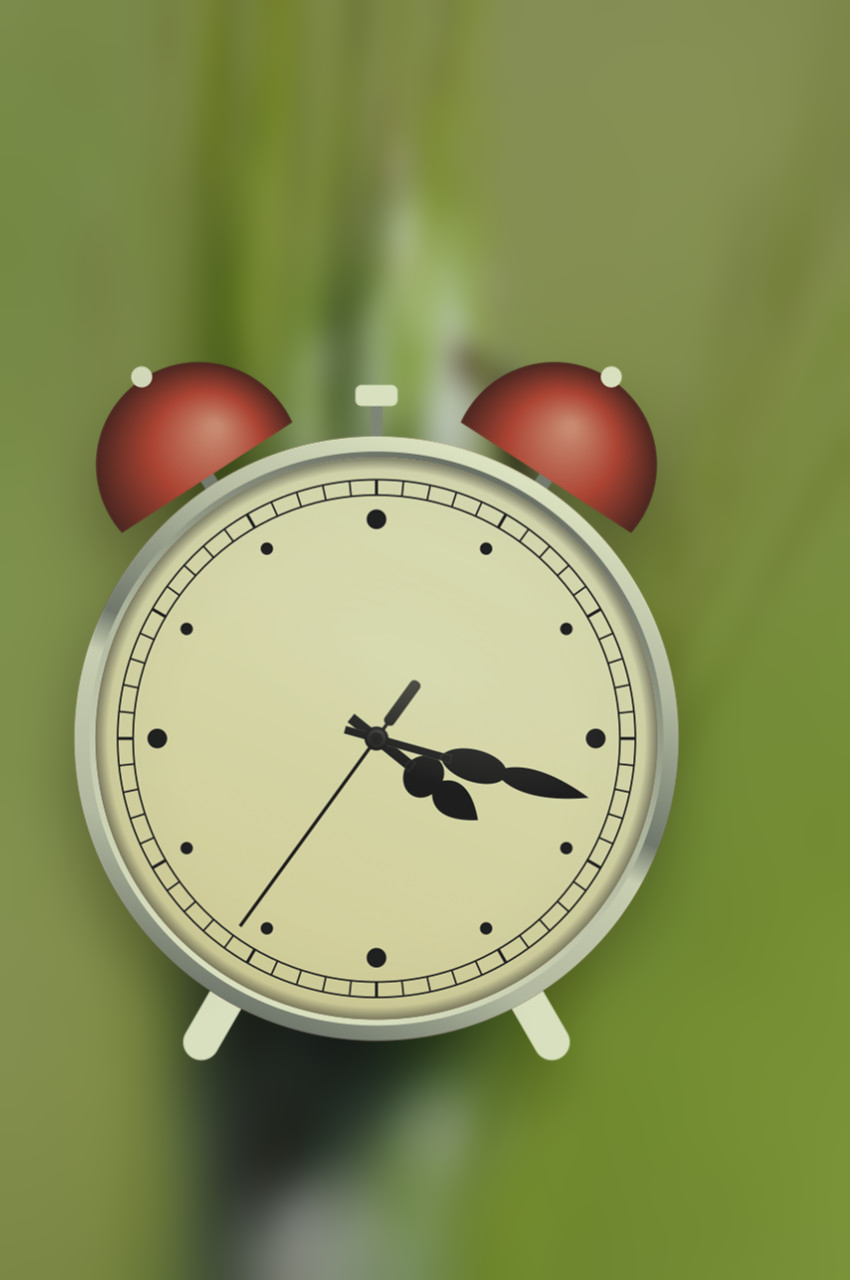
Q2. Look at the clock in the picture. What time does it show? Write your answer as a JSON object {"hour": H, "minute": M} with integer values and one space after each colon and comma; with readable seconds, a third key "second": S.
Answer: {"hour": 4, "minute": 17, "second": 36}
